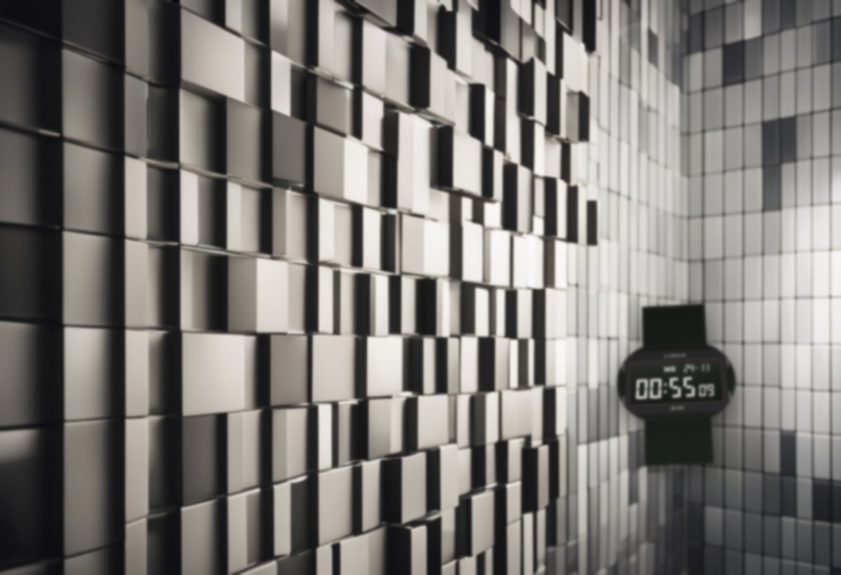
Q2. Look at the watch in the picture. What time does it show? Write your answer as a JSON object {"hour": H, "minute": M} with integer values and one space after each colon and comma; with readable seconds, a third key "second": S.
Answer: {"hour": 0, "minute": 55}
